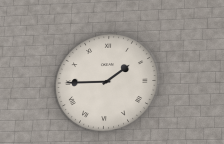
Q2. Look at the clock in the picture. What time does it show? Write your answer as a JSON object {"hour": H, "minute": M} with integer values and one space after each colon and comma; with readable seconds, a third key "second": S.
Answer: {"hour": 1, "minute": 45}
